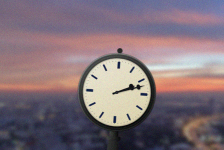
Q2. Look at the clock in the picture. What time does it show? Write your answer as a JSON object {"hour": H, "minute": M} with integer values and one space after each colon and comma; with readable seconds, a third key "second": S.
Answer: {"hour": 2, "minute": 12}
